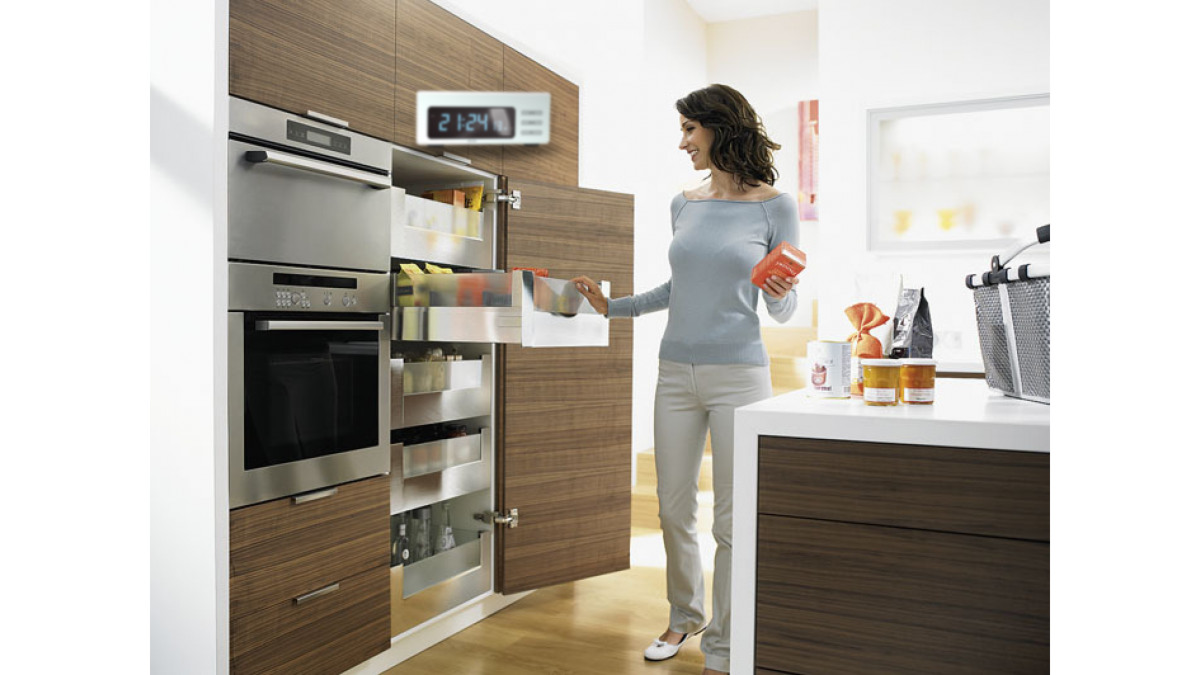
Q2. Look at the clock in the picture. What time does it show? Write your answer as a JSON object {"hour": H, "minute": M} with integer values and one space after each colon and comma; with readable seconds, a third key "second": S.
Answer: {"hour": 21, "minute": 24}
